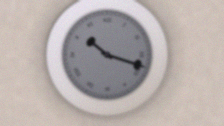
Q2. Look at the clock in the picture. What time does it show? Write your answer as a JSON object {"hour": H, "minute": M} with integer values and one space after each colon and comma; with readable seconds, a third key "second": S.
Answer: {"hour": 10, "minute": 18}
